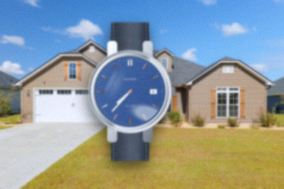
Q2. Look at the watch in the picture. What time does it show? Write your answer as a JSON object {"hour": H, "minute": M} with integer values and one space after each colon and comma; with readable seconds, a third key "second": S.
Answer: {"hour": 7, "minute": 37}
